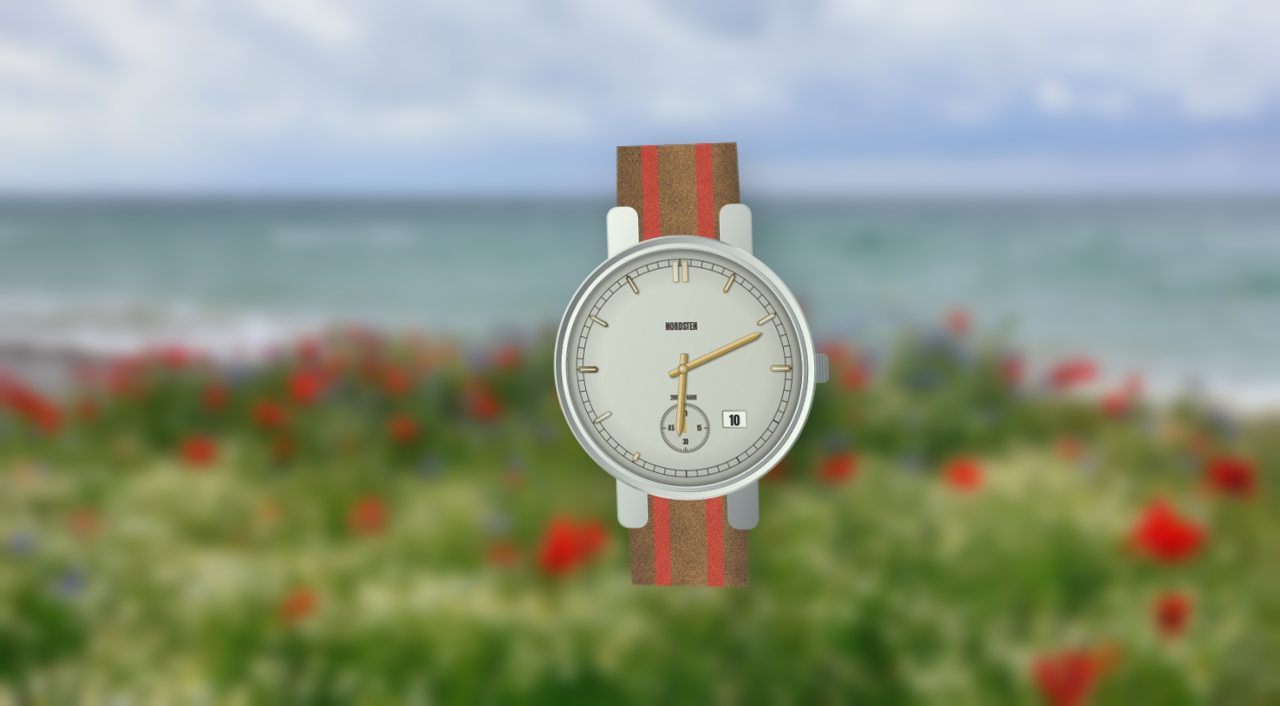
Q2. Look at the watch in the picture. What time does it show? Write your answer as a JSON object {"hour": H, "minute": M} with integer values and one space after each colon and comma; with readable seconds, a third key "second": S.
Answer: {"hour": 6, "minute": 11}
